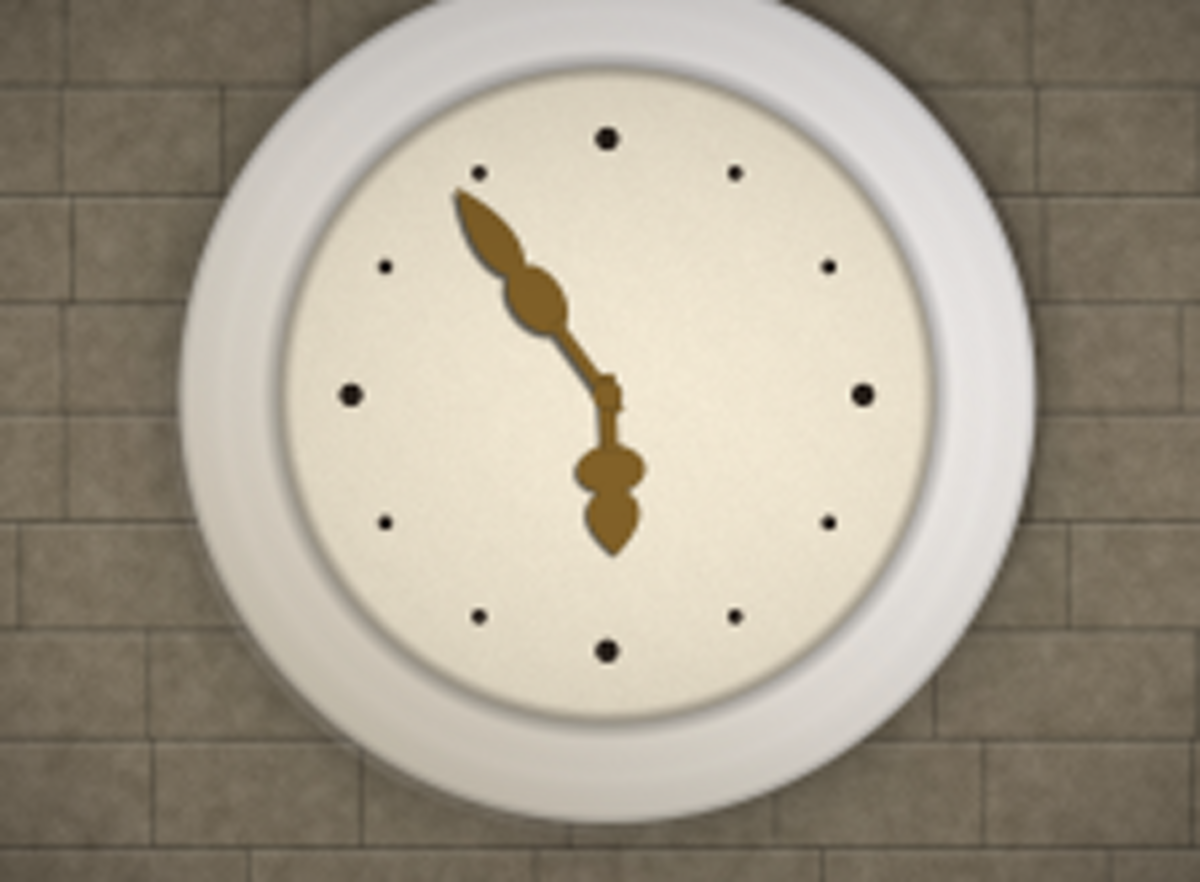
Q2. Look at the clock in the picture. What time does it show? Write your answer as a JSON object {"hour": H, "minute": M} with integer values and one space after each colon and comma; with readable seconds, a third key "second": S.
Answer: {"hour": 5, "minute": 54}
